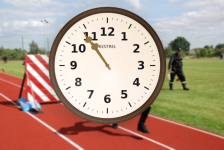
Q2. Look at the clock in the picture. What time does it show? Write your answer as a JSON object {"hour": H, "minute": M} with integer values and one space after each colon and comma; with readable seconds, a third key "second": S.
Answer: {"hour": 10, "minute": 54}
